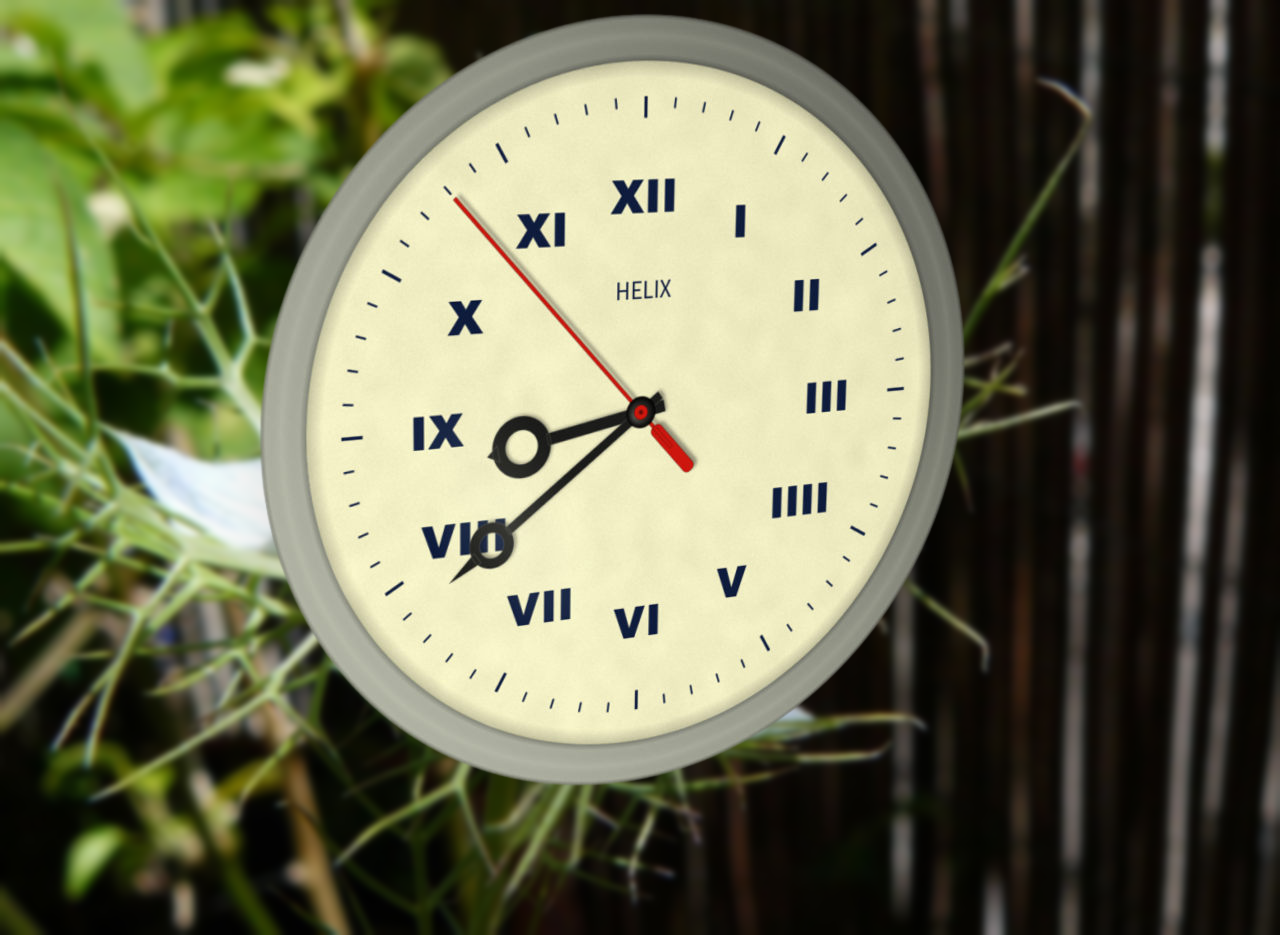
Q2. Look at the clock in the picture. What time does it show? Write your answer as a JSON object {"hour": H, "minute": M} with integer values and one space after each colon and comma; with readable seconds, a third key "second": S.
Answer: {"hour": 8, "minute": 38, "second": 53}
